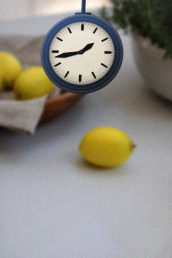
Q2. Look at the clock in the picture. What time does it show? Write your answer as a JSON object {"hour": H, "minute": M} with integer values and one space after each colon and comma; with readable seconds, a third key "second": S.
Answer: {"hour": 1, "minute": 43}
